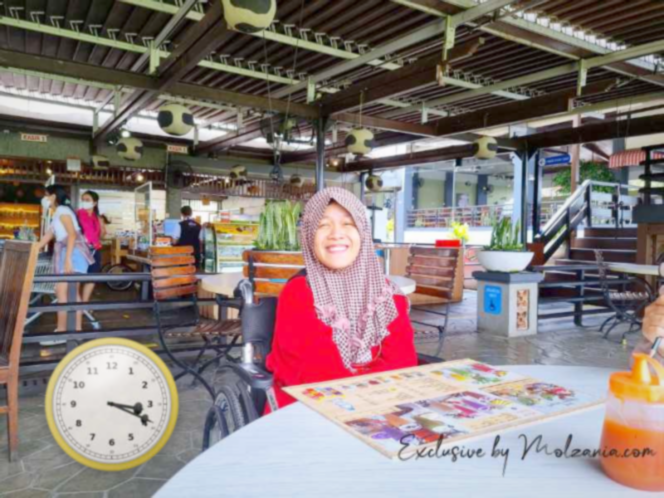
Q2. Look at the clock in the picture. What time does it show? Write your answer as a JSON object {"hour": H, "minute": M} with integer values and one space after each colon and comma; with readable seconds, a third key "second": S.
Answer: {"hour": 3, "minute": 19}
